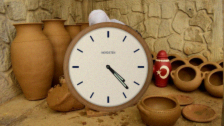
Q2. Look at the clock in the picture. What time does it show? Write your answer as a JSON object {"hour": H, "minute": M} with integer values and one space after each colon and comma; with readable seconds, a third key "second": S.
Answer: {"hour": 4, "minute": 23}
